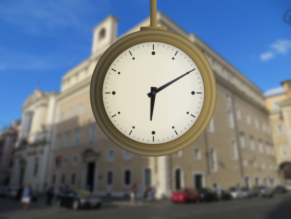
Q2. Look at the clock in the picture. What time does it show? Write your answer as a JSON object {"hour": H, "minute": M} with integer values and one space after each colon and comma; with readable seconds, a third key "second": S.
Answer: {"hour": 6, "minute": 10}
